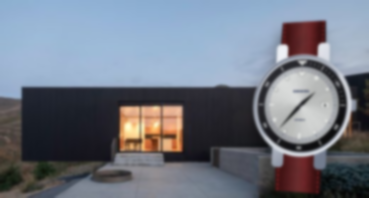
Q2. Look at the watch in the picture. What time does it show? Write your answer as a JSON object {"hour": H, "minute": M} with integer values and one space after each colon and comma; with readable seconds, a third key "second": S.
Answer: {"hour": 1, "minute": 37}
